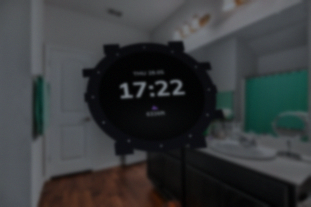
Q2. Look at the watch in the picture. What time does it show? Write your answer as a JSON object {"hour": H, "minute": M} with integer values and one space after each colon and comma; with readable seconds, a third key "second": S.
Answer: {"hour": 17, "minute": 22}
